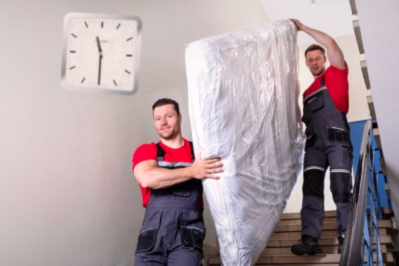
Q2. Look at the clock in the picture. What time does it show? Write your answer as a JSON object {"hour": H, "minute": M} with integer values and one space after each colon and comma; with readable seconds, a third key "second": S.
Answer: {"hour": 11, "minute": 30}
